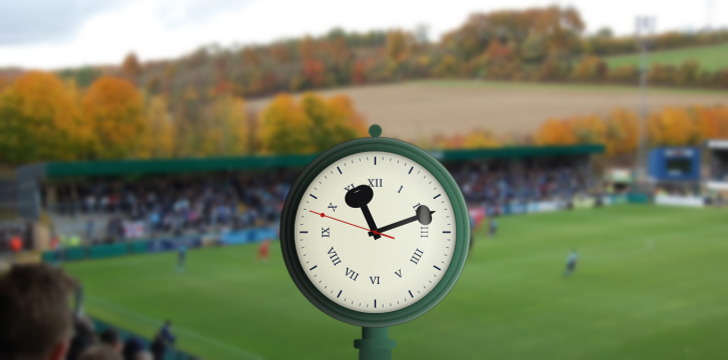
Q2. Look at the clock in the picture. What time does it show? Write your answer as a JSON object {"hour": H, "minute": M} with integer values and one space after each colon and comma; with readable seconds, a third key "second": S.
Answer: {"hour": 11, "minute": 11, "second": 48}
